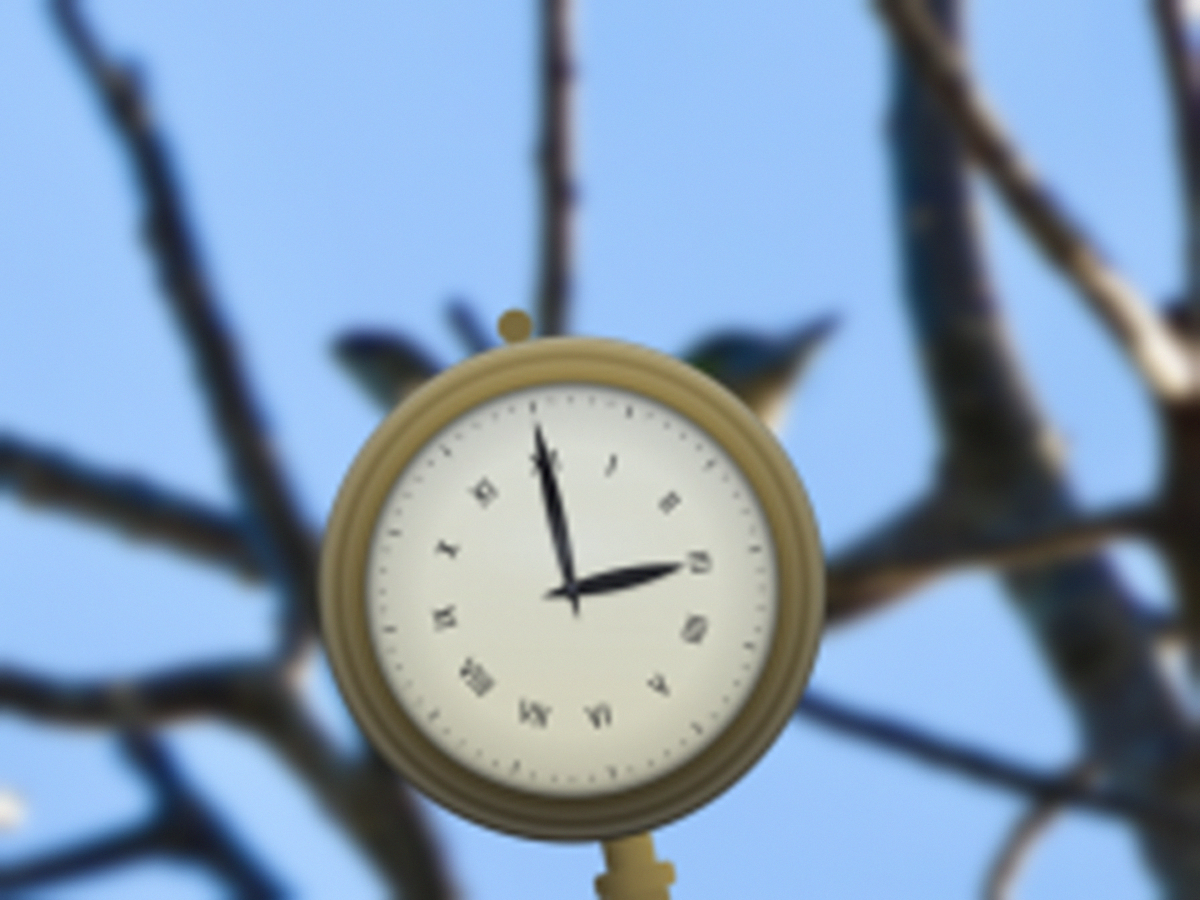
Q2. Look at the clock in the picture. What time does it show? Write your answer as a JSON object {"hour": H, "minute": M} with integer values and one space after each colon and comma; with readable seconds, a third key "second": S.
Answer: {"hour": 3, "minute": 0}
